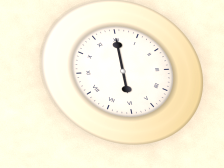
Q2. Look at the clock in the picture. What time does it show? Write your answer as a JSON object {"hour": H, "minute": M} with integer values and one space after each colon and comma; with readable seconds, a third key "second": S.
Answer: {"hour": 6, "minute": 0}
